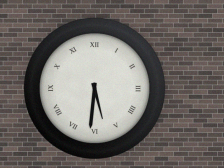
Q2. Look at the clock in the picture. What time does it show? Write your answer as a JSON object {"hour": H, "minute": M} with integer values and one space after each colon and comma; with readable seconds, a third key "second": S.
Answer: {"hour": 5, "minute": 31}
